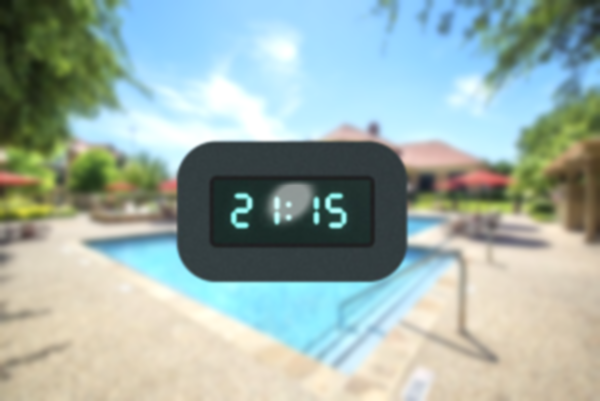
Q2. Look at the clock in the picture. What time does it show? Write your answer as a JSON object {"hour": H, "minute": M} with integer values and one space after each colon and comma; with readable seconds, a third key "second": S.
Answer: {"hour": 21, "minute": 15}
